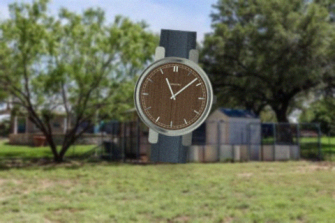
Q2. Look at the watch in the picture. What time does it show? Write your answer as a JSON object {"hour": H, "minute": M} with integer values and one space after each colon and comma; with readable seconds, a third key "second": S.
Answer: {"hour": 11, "minute": 8}
